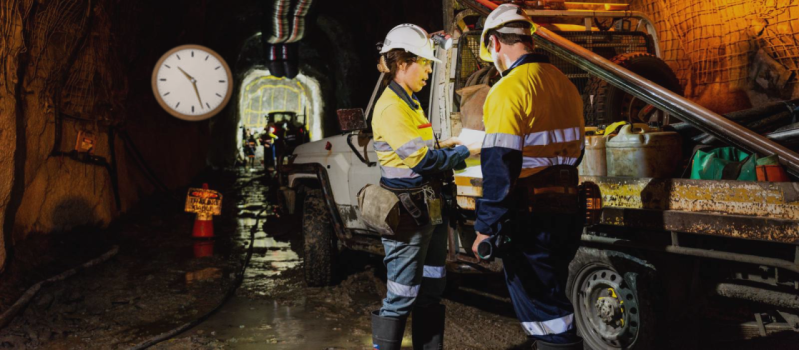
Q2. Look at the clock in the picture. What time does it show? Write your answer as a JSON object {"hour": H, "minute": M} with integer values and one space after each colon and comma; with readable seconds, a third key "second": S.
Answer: {"hour": 10, "minute": 27}
